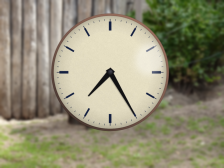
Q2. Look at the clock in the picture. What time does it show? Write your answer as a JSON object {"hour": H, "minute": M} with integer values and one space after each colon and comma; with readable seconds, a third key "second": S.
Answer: {"hour": 7, "minute": 25}
